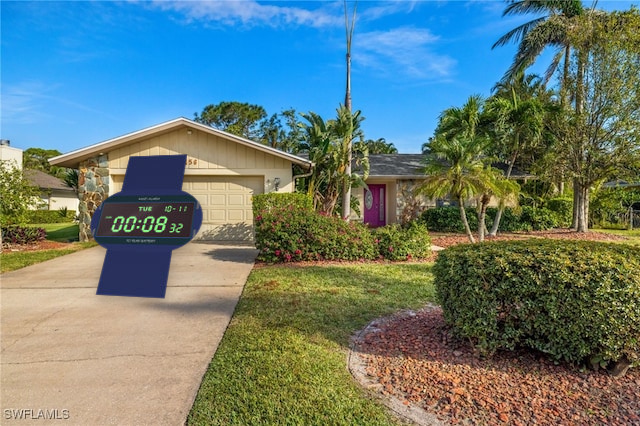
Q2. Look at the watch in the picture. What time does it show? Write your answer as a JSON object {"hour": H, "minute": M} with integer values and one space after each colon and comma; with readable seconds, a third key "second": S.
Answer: {"hour": 0, "minute": 8, "second": 32}
